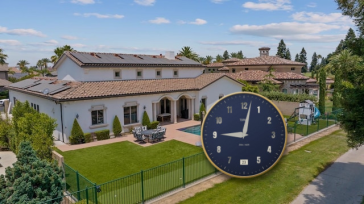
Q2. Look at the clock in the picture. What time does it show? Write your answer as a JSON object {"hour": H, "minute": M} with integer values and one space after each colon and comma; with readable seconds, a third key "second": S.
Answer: {"hour": 9, "minute": 2}
